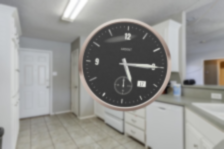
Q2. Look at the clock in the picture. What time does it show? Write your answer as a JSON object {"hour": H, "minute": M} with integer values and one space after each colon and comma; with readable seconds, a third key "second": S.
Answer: {"hour": 5, "minute": 15}
